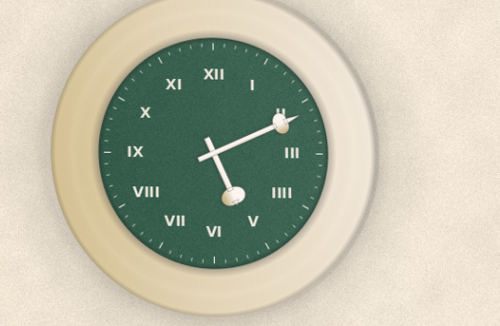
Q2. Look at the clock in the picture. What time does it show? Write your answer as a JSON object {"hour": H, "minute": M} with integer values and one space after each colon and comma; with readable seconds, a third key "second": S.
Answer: {"hour": 5, "minute": 11}
